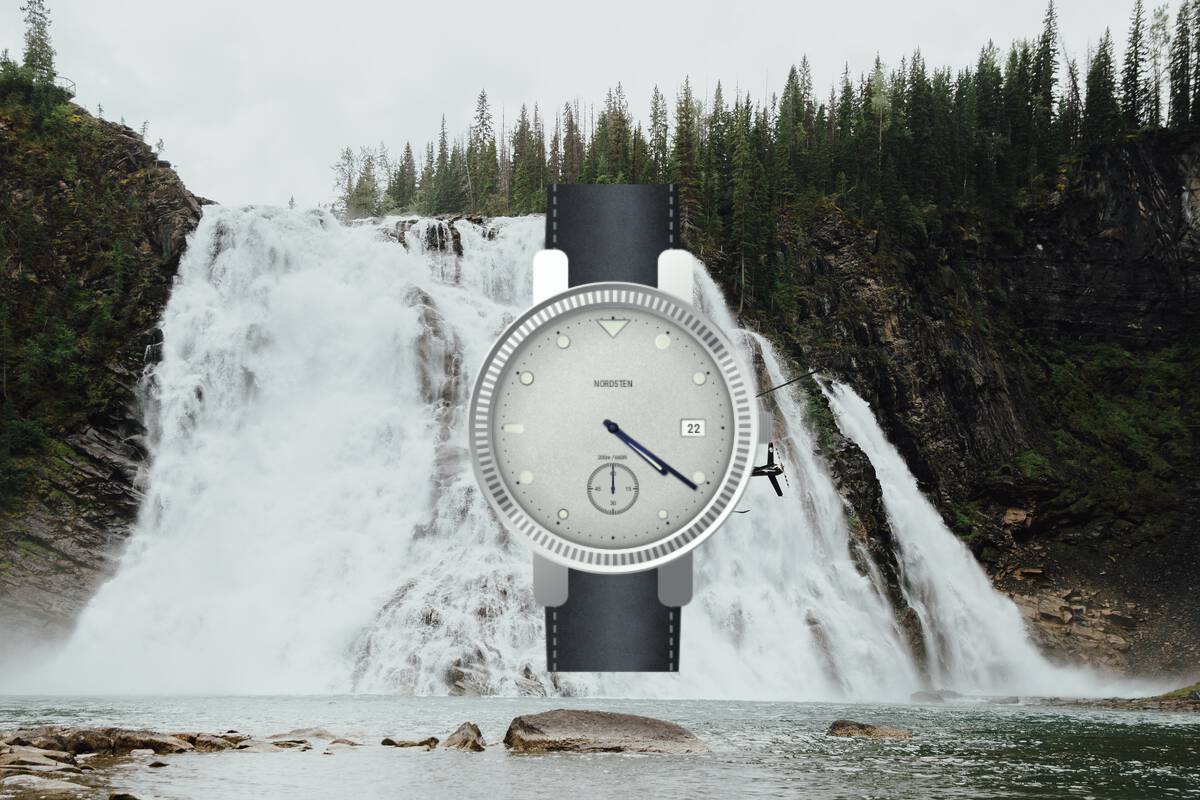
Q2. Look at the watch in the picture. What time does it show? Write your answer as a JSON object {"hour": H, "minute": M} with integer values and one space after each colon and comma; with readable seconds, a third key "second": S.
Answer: {"hour": 4, "minute": 21}
